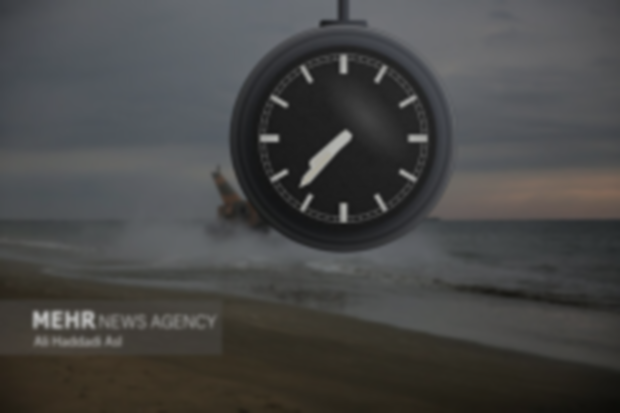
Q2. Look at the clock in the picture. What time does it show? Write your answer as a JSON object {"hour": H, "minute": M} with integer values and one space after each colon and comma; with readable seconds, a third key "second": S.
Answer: {"hour": 7, "minute": 37}
